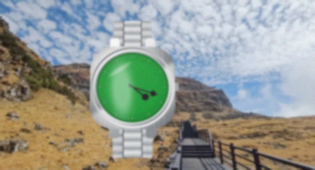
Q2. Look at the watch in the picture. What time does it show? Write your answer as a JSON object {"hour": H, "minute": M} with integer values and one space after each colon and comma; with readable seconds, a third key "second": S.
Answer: {"hour": 4, "minute": 18}
